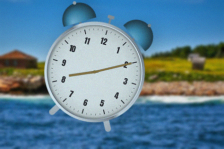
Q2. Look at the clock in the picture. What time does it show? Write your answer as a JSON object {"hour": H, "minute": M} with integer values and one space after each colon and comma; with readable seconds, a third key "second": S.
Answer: {"hour": 8, "minute": 10}
